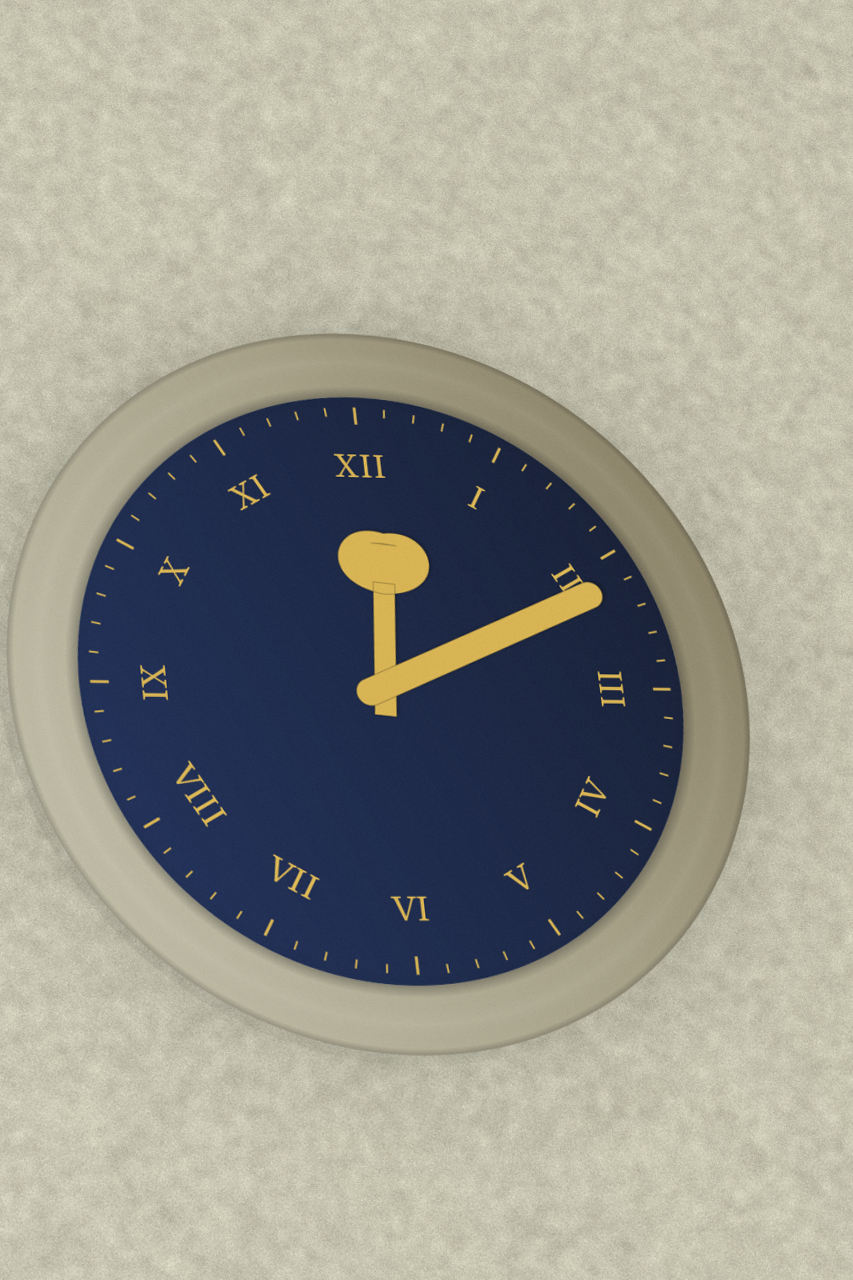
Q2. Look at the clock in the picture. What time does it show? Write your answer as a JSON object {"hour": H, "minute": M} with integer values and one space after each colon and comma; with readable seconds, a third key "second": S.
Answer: {"hour": 12, "minute": 11}
